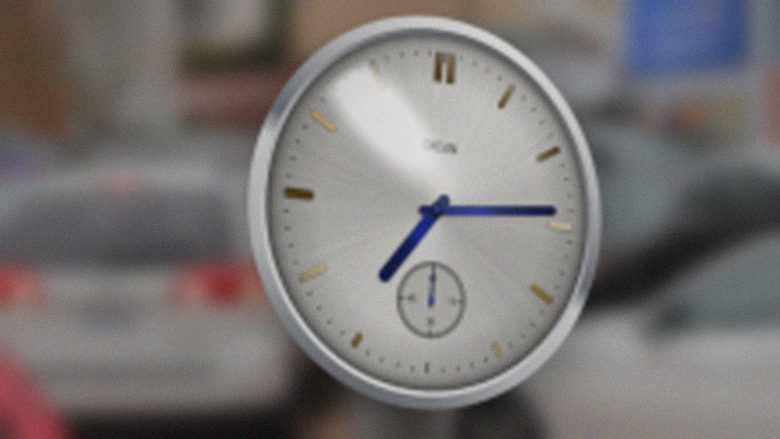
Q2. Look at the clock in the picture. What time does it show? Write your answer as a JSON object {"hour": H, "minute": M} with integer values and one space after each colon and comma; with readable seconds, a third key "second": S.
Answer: {"hour": 7, "minute": 14}
